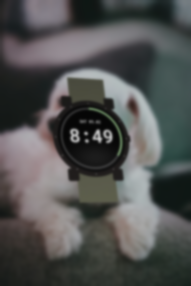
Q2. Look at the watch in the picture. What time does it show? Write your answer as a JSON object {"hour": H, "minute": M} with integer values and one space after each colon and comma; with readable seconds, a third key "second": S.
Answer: {"hour": 8, "minute": 49}
